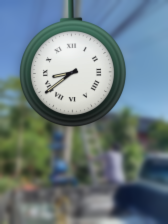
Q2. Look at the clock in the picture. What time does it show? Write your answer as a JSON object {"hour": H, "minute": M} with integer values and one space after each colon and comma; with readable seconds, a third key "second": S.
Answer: {"hour": 8, "minute": 39}
